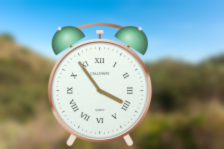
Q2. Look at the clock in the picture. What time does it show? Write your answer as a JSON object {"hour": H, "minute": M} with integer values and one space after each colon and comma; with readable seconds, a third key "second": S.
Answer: {"hour": 3, "minute": 54}
